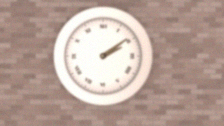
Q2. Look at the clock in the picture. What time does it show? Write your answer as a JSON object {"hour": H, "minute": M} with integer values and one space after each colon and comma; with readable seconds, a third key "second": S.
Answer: {"hour": 2, "minute": 9}
